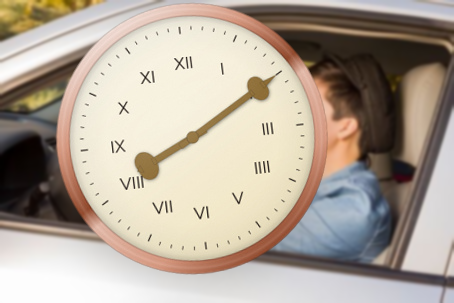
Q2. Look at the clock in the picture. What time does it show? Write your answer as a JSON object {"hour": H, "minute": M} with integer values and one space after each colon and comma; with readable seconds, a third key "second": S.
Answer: {"hour": 8, "minute": 10}
